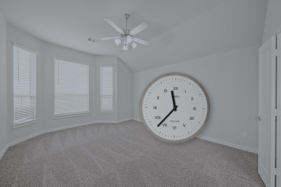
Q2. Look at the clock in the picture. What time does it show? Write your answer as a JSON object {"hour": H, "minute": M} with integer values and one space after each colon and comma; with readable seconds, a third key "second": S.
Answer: {"hour": 11, "minute": 37}
